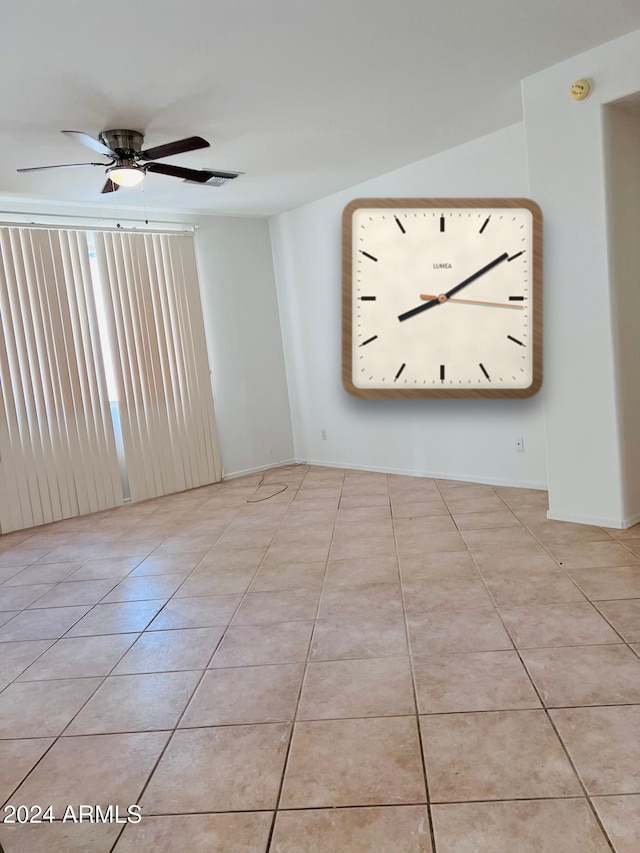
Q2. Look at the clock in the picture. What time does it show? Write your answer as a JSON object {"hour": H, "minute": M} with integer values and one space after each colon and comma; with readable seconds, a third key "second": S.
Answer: {"hour": 8, "minute": 9, "second": 16}
